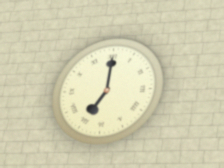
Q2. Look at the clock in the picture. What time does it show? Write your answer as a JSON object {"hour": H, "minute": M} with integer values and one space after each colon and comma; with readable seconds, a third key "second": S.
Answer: {"hour": 7, "minute": 0}
